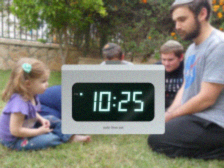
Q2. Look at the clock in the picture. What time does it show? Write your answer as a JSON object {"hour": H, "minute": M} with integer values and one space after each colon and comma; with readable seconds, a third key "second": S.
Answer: {"hour": 10, "minute": 25}
